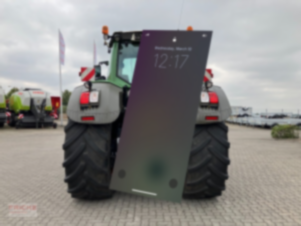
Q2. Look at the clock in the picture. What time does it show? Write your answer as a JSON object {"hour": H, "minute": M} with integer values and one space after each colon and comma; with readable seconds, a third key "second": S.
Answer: {"hour": 12, "minute": 17}
